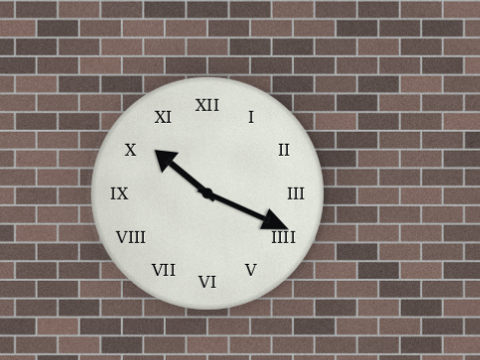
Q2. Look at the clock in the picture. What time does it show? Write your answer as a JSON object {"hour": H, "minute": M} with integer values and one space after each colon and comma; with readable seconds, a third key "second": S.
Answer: {"hour": 10, "minute": 19}
